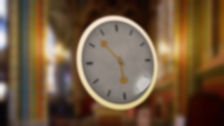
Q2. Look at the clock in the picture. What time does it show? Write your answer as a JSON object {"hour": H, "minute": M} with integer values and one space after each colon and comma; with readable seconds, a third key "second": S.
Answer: {"hour": 5, "minute": 53}
